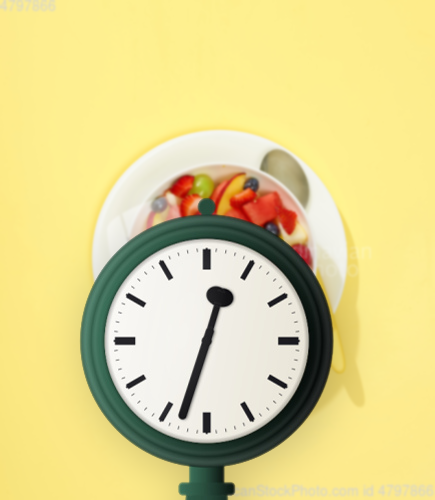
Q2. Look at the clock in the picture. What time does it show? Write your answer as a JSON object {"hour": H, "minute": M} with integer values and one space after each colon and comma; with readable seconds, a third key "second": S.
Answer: {"hour": 12, "minute": 33}
